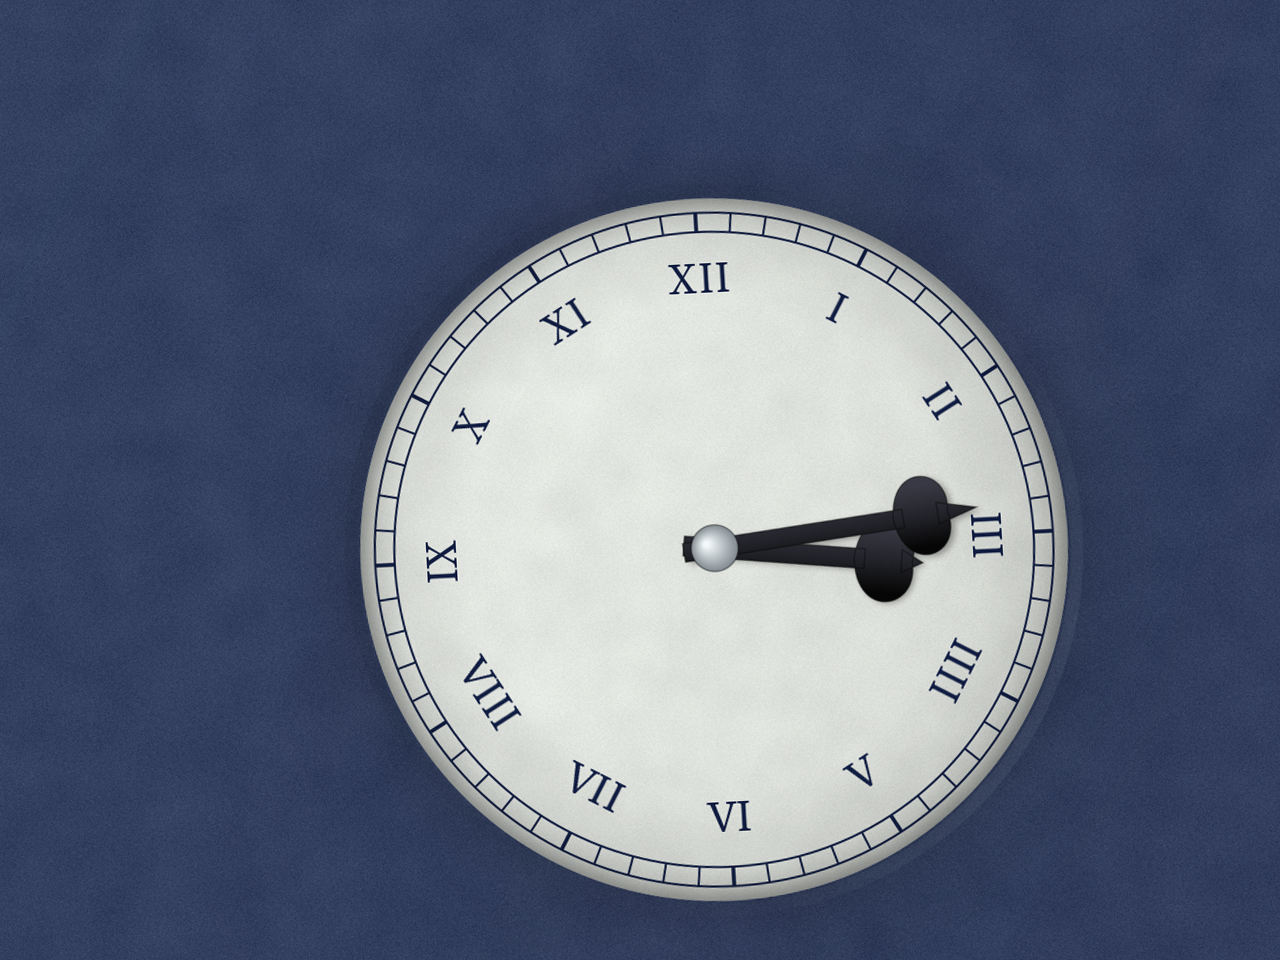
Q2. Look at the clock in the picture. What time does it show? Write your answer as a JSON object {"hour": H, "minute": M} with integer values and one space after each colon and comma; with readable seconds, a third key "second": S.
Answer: {"hour": 3, "minute": 14}
